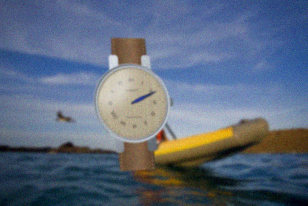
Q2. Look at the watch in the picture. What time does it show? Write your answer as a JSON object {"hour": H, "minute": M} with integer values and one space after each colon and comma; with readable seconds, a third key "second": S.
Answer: {"hour": 2, "minute": 11}
